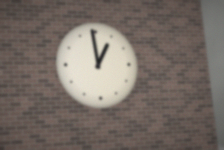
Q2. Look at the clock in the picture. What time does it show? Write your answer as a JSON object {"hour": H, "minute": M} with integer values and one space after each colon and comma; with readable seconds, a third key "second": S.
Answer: {"hour": 12, "minute": 59}
